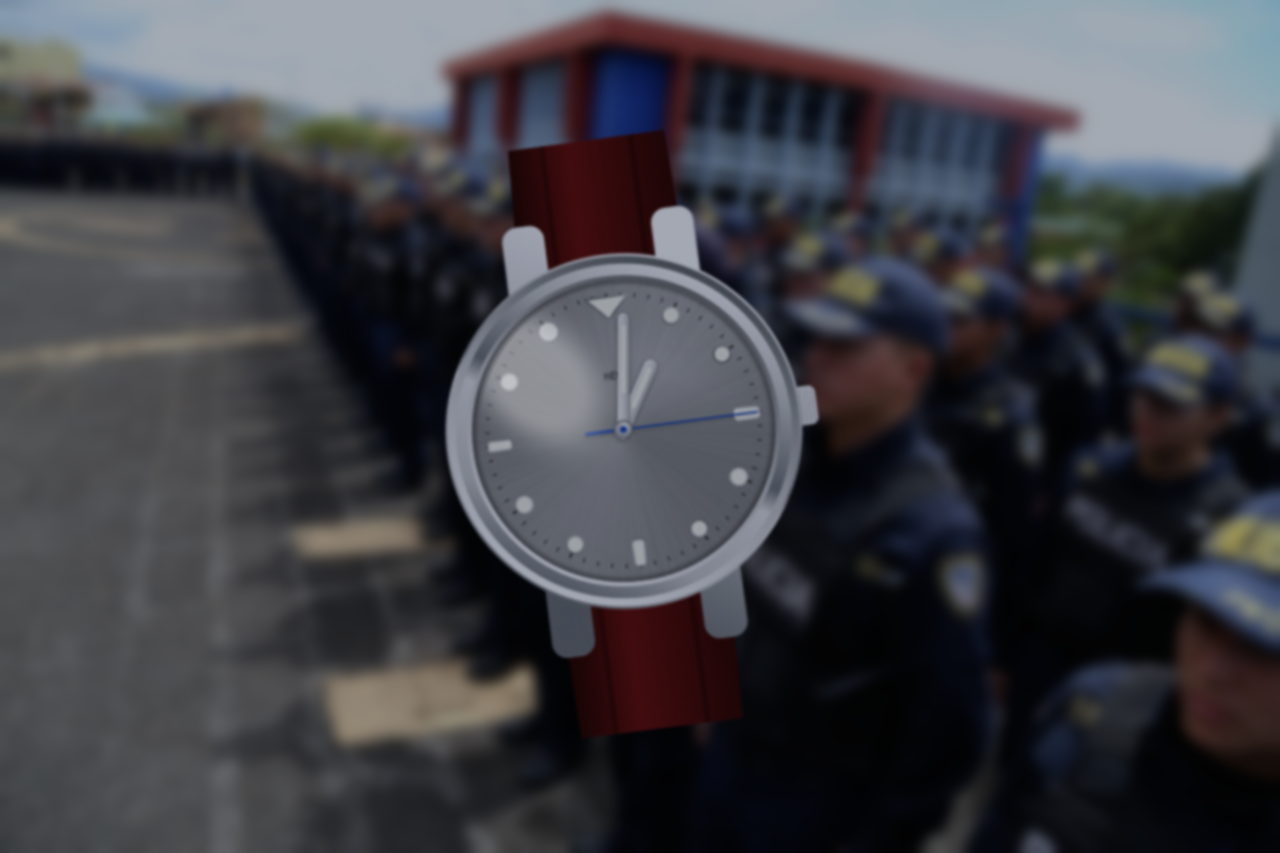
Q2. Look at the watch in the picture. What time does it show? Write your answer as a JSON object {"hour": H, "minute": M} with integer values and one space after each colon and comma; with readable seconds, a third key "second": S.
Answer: {"hour": 1, "minute": 1, "second": 15}
